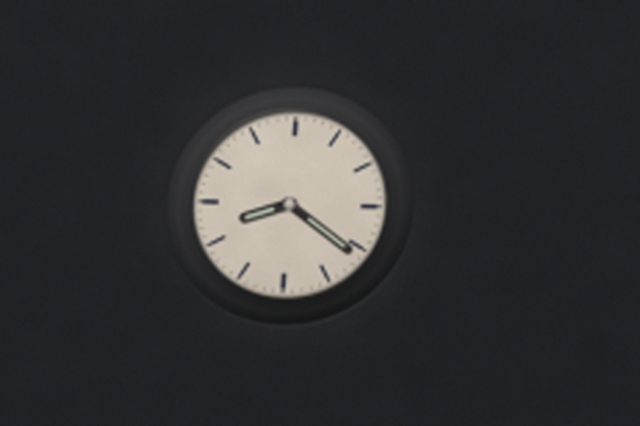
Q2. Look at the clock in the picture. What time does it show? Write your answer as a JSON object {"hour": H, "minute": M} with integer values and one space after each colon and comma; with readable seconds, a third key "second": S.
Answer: {"hour": 8, "minute": 21}
